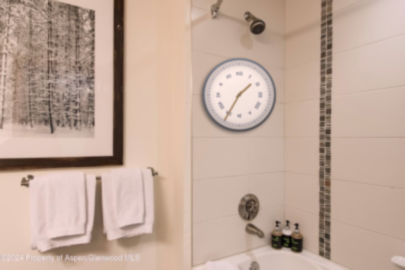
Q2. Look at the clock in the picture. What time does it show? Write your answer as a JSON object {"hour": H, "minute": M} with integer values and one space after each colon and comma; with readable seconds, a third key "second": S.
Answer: {"hour": 1, "minute": 35}
